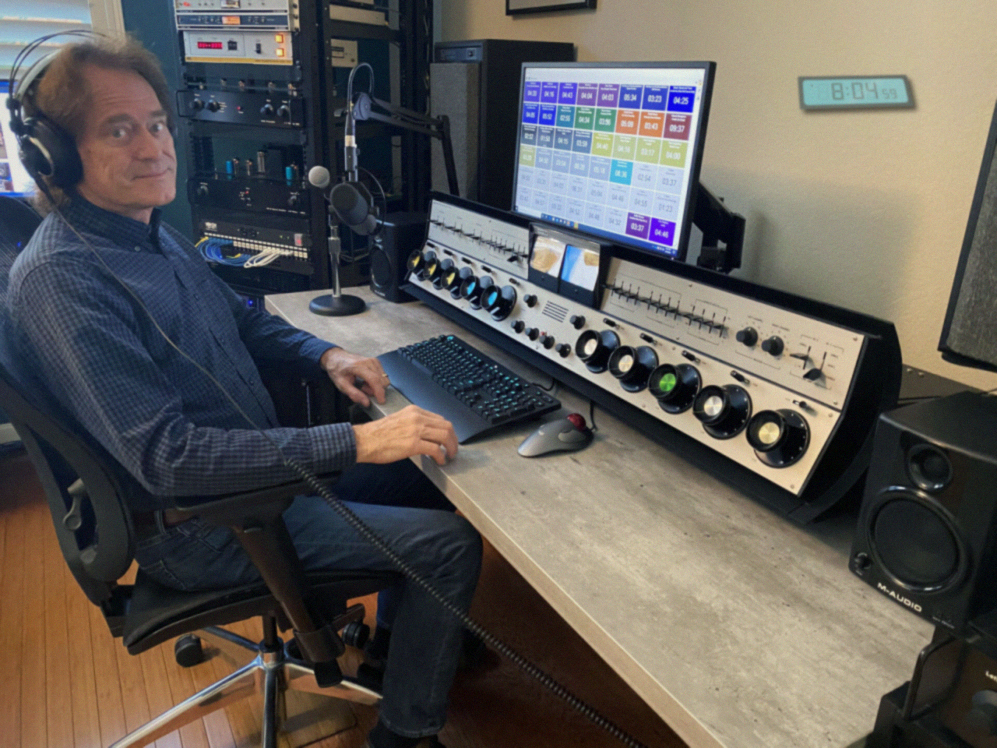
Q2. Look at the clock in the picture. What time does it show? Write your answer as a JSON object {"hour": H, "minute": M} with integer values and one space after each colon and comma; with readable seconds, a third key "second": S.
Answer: {"hour": 8, "minute": 4}
